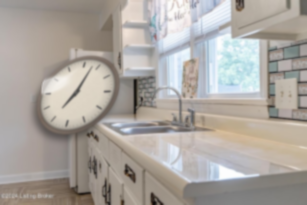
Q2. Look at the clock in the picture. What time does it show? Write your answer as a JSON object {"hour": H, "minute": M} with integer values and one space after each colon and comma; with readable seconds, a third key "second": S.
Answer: {"hour": 7, "minute": 3}
